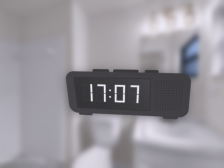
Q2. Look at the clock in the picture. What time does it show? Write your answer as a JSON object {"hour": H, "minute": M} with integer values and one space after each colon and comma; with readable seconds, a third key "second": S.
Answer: {"hour": 17, "minute": 7}
